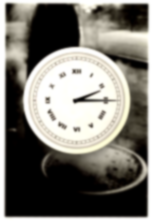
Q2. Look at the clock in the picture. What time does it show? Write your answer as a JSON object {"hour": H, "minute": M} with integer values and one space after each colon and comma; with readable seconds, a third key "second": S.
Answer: {"hour": 2, "minute": 15}
